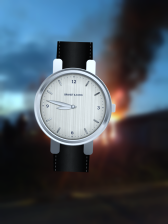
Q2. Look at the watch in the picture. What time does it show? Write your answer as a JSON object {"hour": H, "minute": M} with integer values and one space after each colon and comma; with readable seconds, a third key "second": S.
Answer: {"hour": 8, "minute": 47}
